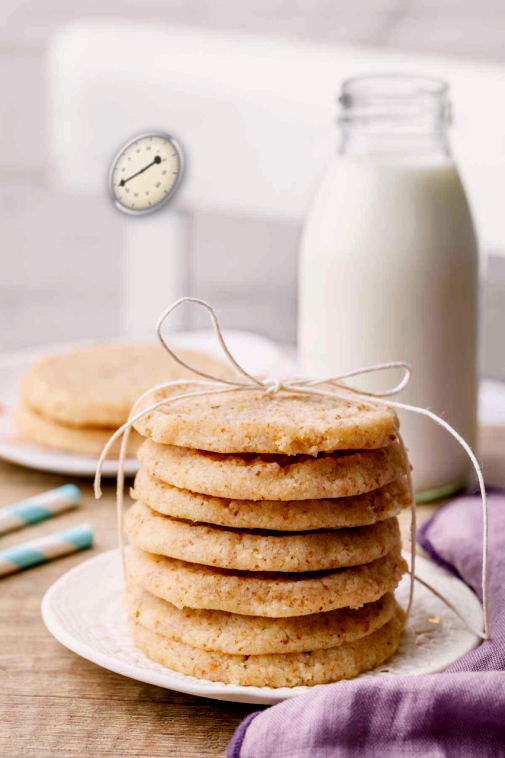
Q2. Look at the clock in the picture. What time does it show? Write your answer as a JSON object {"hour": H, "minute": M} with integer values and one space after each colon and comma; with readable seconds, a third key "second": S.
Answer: {"hour": 1, "minute": 39}
